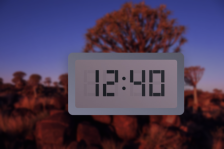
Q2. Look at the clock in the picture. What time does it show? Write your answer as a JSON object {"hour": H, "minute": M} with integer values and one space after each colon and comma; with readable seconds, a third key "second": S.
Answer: {"hour": 12, "minute": 40}
